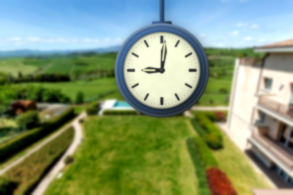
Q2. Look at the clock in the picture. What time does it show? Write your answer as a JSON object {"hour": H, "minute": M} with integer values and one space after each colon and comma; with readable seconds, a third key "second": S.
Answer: {"hour": 9, "minute": 1}
